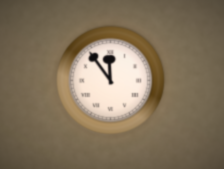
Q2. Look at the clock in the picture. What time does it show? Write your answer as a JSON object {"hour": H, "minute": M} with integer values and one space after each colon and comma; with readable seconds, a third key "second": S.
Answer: {"hour": 11, "minute": 54}
